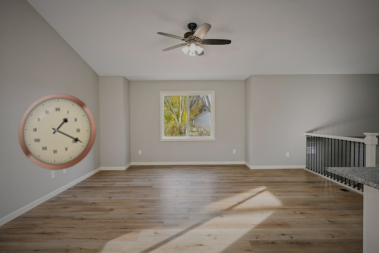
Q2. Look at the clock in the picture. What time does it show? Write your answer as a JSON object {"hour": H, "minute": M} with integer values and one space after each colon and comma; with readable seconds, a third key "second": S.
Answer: {"hour": 1, "minute": 19}
